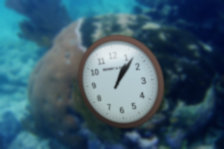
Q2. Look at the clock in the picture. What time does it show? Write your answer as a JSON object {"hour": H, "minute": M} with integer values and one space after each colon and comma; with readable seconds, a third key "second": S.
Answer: {"hour": 1, "minute": 7}
